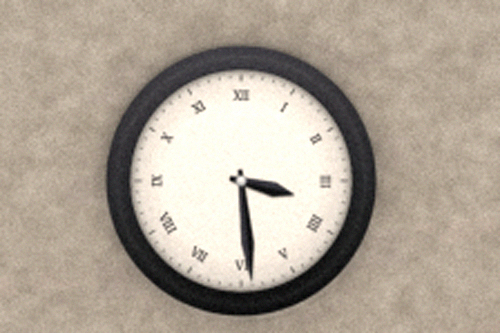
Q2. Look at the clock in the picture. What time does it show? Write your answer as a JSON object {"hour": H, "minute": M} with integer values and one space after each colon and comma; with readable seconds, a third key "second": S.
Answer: {"hour": 3, "minute": 29}
